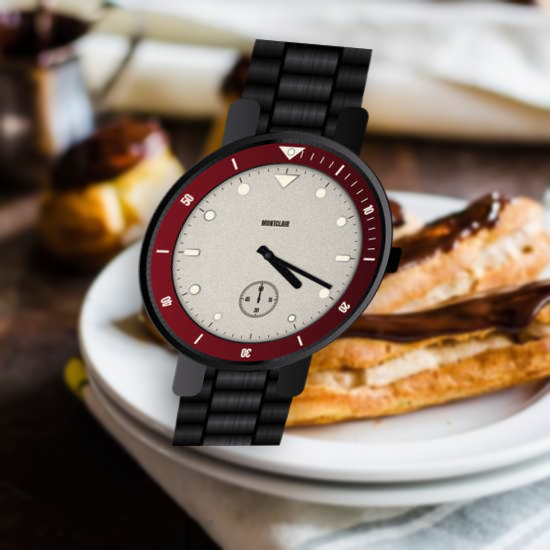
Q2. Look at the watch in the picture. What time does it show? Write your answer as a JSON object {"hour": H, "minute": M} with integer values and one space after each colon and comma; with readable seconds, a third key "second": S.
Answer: {"hour": 4, "minute": 19}
